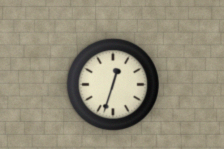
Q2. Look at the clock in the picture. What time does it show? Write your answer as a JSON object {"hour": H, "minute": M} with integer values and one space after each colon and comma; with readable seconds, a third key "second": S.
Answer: {"hour": 12, "minute": 33}
